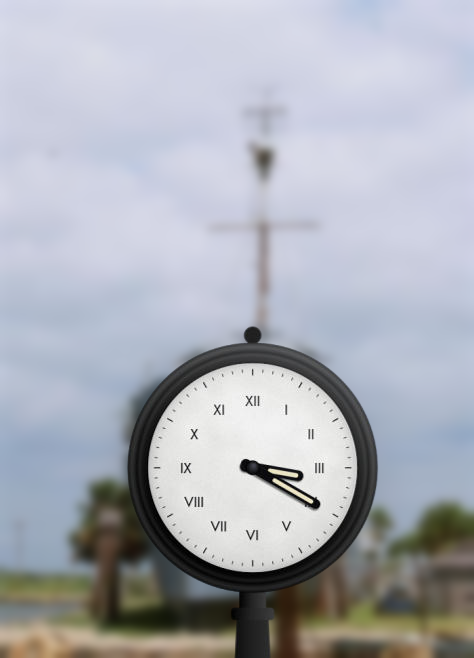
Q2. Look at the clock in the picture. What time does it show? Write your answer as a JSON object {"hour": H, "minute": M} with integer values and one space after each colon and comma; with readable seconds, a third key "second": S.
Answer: {"hour": 3, "minute": 20}
